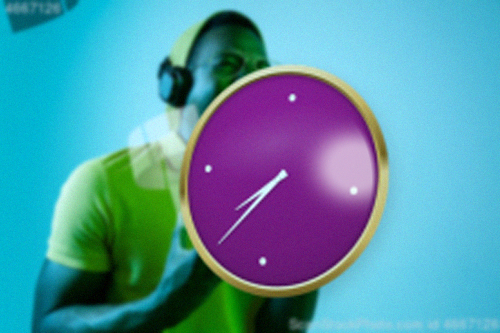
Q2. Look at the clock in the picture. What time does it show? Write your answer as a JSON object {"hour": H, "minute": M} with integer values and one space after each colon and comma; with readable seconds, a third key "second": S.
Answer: {"hour": 7, "minute": 36}
